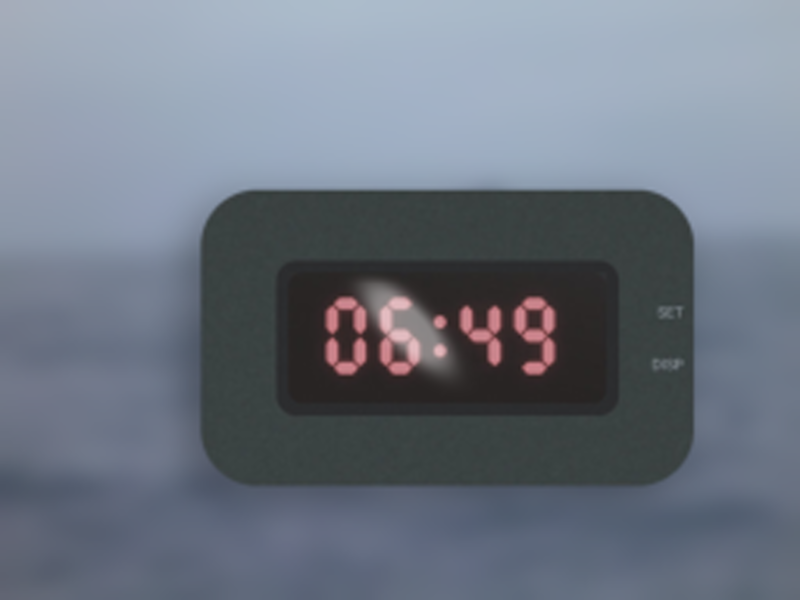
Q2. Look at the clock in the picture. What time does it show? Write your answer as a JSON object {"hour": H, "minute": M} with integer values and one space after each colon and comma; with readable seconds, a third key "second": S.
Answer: {"hour": 6, "minute": 49}
